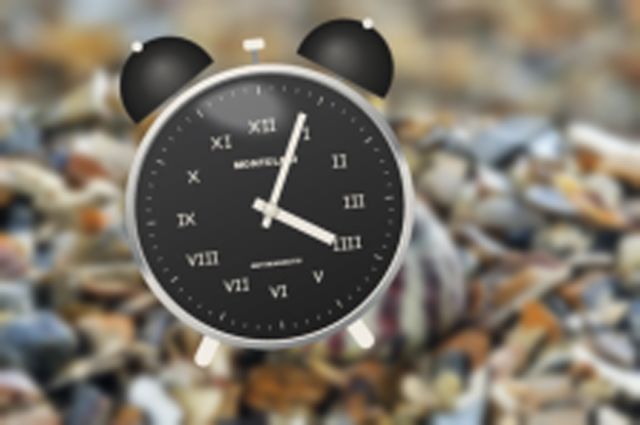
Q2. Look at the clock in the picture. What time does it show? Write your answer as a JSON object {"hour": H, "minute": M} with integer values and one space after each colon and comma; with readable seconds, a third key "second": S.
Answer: {"hour": 4, "minute": 4}
